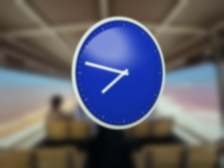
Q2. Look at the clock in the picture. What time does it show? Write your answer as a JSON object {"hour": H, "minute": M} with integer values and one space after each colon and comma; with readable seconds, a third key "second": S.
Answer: {"hour": 7, "minute": 47}
